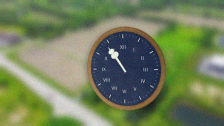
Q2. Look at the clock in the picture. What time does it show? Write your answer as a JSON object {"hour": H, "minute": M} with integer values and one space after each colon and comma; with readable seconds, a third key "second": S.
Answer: {"hour": 10, "minute": 54}
